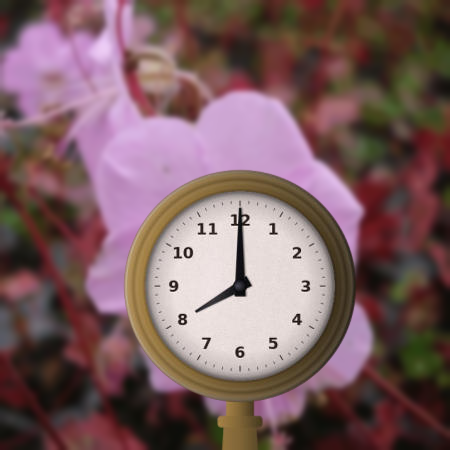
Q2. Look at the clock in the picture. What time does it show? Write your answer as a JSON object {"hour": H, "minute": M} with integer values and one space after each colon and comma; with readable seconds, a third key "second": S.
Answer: {"hour": 8, "minute": 0}
